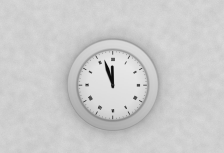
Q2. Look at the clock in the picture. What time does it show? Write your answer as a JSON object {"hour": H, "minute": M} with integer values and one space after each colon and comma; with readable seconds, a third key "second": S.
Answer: {"hour": 11, "minute": 57}
